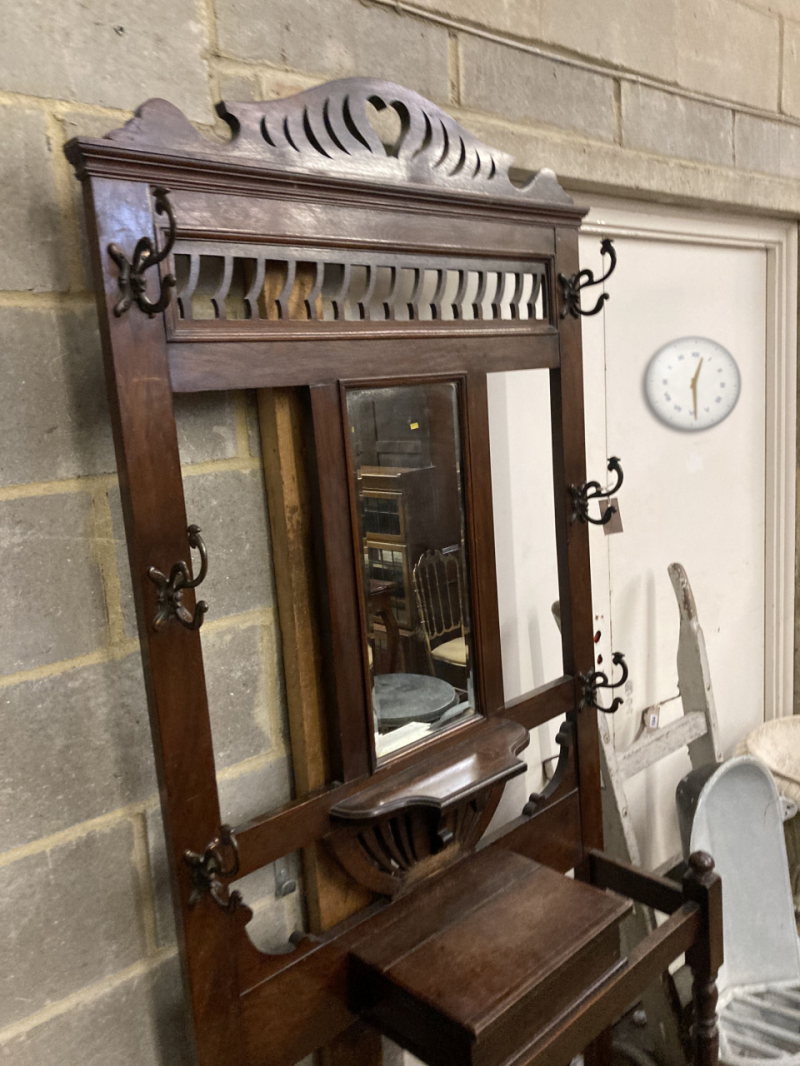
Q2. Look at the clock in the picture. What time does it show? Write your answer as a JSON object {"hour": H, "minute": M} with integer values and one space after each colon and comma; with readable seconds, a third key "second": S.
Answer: {"hour": 12, "minute": 29}
